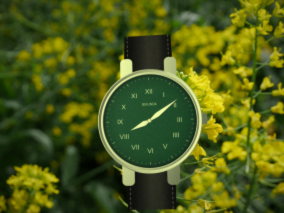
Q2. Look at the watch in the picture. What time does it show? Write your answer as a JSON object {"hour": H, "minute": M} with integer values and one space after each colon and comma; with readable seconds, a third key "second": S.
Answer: {"hour": 8, "minute": 9}
